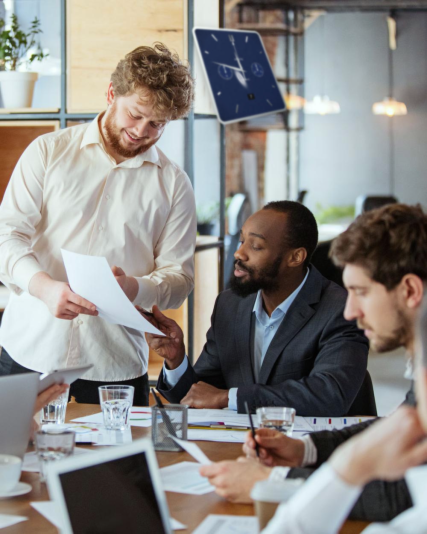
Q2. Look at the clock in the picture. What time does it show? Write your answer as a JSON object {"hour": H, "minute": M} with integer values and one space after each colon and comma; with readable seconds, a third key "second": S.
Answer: {"hour": 11, "minute": 48}
